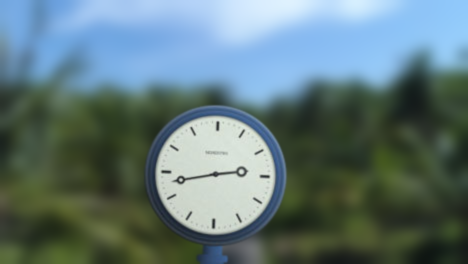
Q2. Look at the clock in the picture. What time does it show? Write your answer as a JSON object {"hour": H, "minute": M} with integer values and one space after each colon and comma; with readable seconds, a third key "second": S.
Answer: {"hour": 2, "minute": 43}
